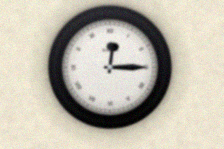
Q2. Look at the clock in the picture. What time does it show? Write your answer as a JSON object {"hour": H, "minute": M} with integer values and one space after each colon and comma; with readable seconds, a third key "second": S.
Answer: {"hour": 12, "minute": 15}
